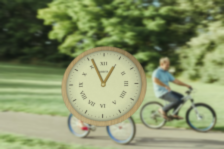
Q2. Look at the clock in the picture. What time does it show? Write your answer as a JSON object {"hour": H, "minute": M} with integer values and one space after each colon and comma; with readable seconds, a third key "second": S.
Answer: {"hour": 12, "minute": 56}
